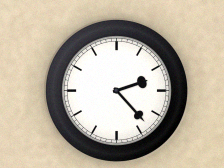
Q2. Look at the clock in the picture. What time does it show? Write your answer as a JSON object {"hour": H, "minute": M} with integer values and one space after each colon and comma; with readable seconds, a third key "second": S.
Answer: {"hour": 2, "minute": 23}
